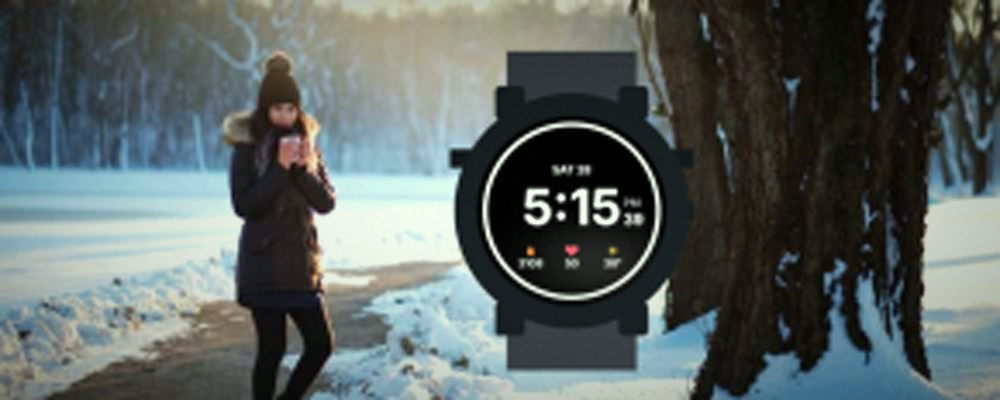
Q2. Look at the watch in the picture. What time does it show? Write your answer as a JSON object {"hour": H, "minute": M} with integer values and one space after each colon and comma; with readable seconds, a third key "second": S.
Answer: {"hour": 5, "minute": 15}
